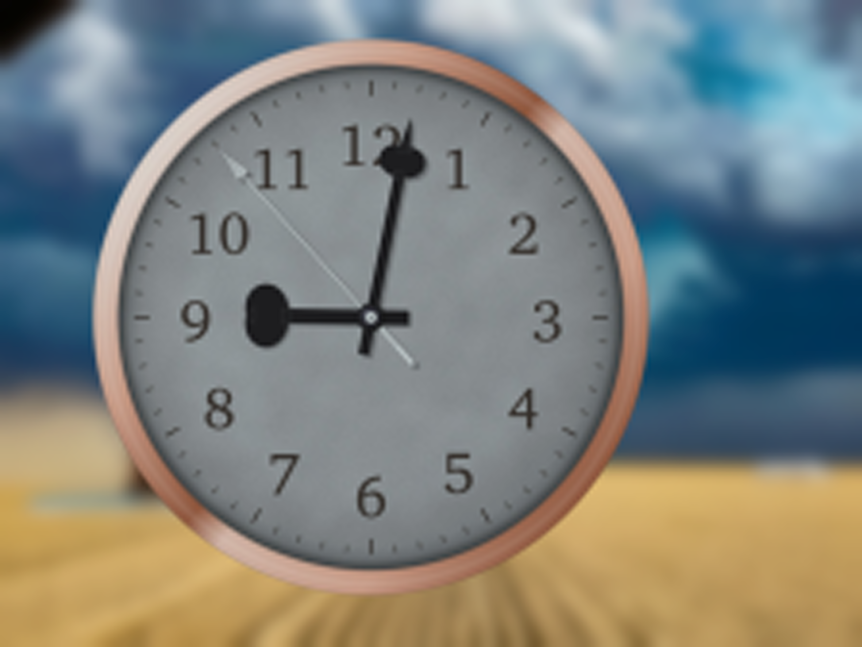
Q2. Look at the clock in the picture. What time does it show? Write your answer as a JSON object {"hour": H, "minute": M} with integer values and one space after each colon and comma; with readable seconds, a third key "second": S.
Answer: {"hour": 9, "minute": 1, "second": 53}
